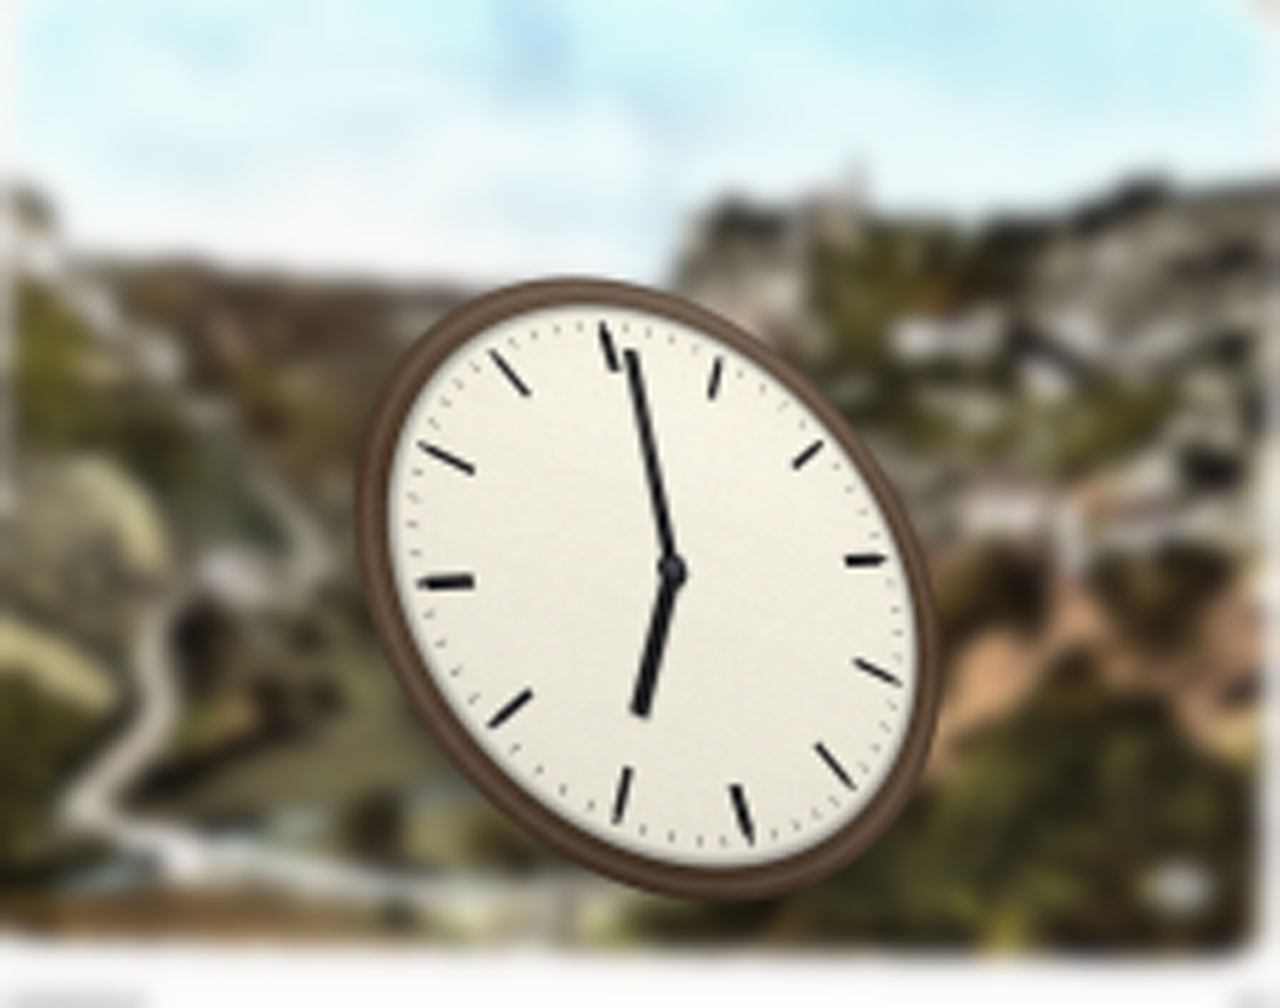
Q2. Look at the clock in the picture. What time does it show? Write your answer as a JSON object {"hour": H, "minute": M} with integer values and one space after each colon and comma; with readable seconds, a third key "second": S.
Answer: {"hour": 7, "minute": 1}
